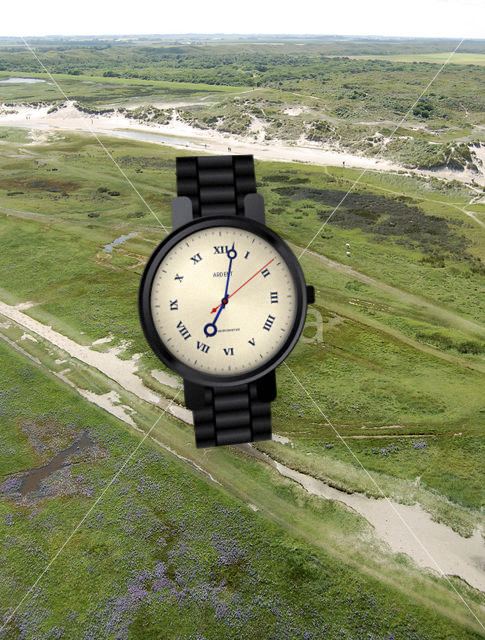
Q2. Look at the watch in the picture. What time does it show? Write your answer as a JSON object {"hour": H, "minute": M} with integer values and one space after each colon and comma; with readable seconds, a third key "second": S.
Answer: {"hour": 7, "minute": 2, "second": 9}
